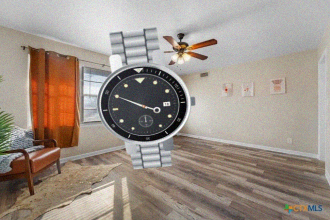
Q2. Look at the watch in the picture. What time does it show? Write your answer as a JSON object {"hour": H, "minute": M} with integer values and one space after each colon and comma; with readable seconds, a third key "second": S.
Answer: {"hour": 3, "minute": 50}
